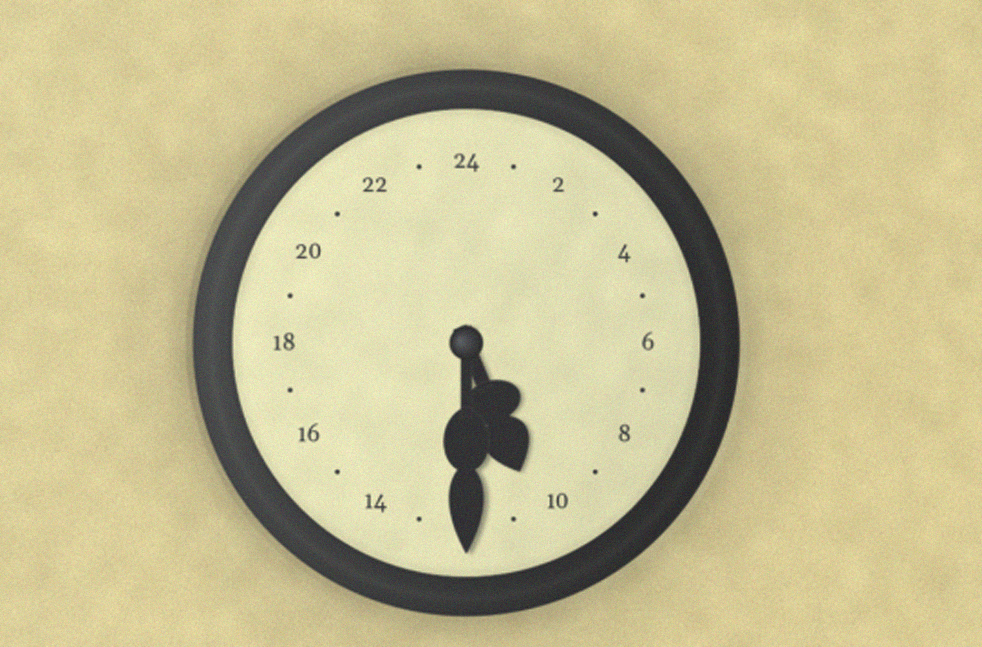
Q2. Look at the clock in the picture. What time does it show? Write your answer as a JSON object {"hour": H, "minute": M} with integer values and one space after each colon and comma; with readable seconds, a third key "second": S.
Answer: {"hour": 10, "minute": 30}
